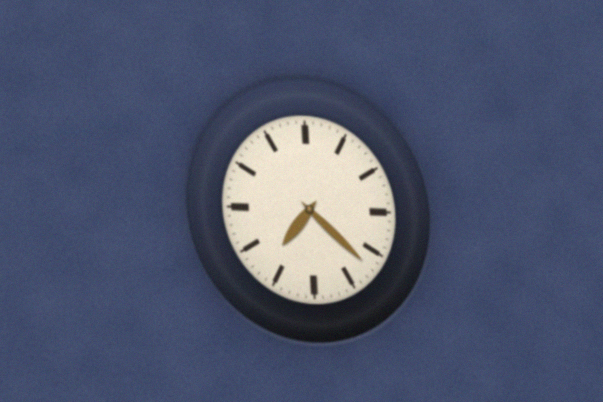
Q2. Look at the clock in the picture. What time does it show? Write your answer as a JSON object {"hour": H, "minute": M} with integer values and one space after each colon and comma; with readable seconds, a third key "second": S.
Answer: {"hour": 7, "minute": 22}
